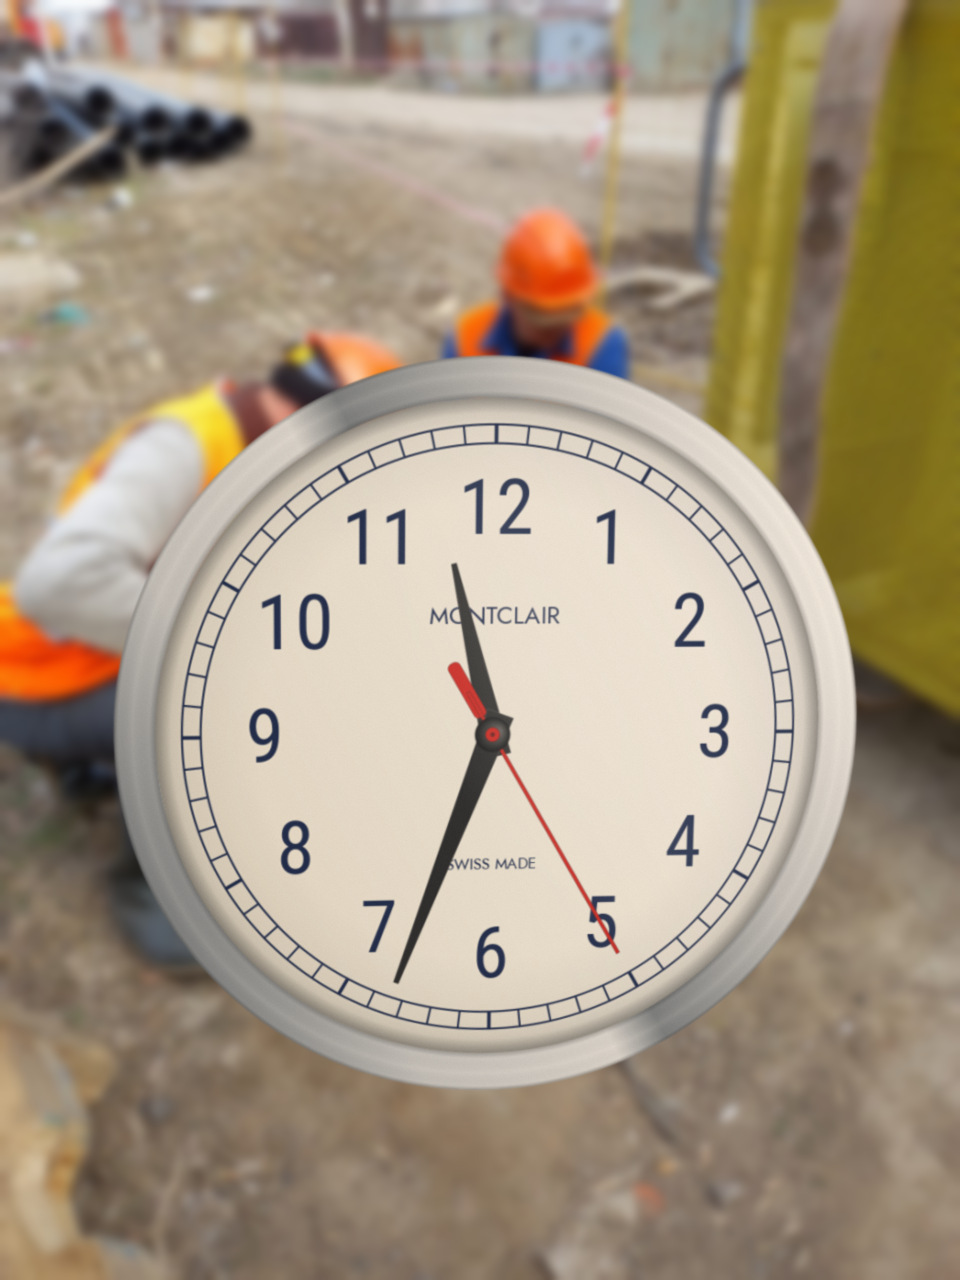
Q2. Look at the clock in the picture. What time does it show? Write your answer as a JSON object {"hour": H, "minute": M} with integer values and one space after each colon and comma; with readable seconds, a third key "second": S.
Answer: {"hour": 11, "minute": 33, "second": 25}
